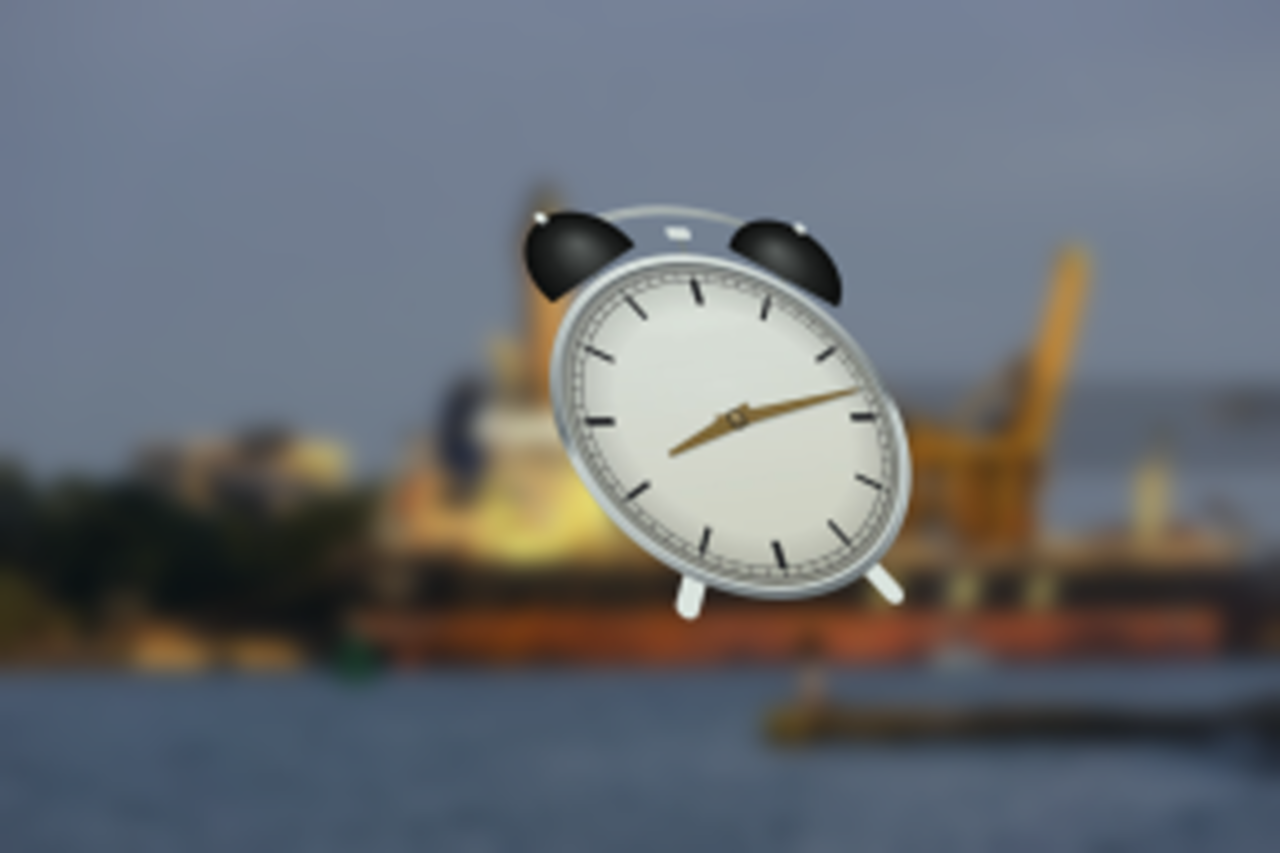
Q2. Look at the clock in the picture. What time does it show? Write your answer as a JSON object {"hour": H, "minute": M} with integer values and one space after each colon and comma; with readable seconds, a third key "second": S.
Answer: {"hour": 8, "minute": 13}
